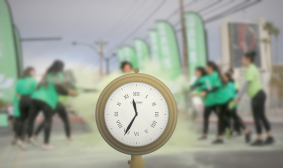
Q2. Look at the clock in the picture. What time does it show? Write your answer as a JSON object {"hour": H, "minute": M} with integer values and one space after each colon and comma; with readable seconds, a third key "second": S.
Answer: {"hour": 11, "minute": 35}
